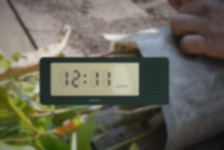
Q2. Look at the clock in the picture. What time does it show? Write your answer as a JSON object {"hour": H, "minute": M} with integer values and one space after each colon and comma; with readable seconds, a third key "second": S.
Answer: {"hour": 12, "minute": 11}
